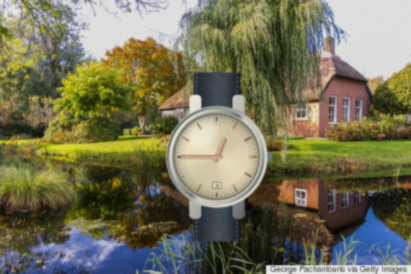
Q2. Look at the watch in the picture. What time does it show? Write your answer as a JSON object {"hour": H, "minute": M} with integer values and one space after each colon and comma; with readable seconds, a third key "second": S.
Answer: {"hour": 12, "minute": 45}
